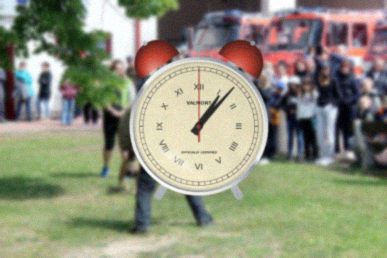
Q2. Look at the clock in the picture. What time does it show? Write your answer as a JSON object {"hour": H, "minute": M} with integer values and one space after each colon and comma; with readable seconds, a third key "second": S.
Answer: {"hour": 1, "minute": 7, "second": 0}
